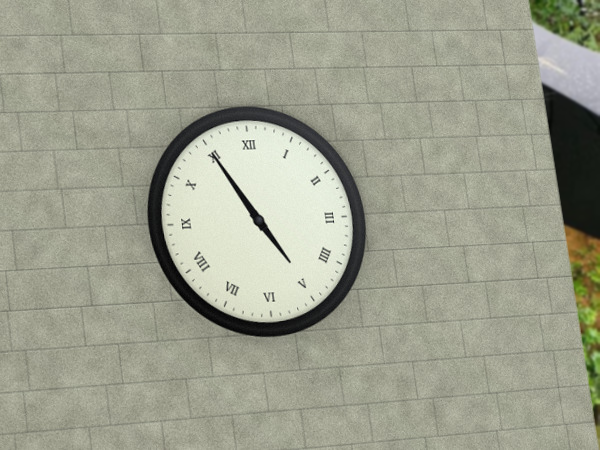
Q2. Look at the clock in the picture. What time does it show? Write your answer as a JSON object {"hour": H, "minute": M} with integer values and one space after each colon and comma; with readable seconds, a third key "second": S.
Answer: {"hour": 4, "minute": 55}
